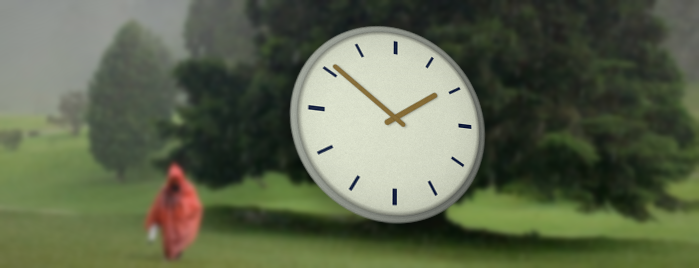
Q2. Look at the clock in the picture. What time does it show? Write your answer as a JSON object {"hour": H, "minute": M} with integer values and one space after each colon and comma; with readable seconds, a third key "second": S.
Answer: {"hour": 1, "minute": 51}
